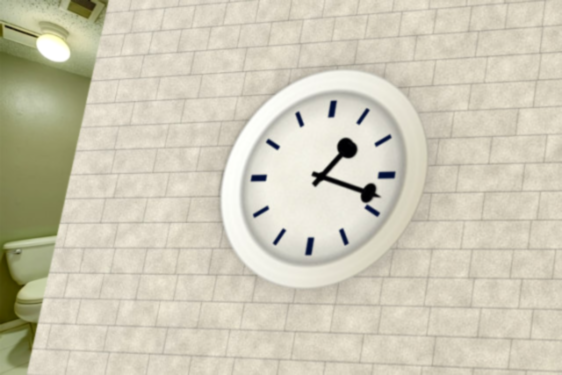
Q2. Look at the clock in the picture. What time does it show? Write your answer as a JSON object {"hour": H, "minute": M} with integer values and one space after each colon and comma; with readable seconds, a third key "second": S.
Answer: {"hour": 1, "minute": 18}
